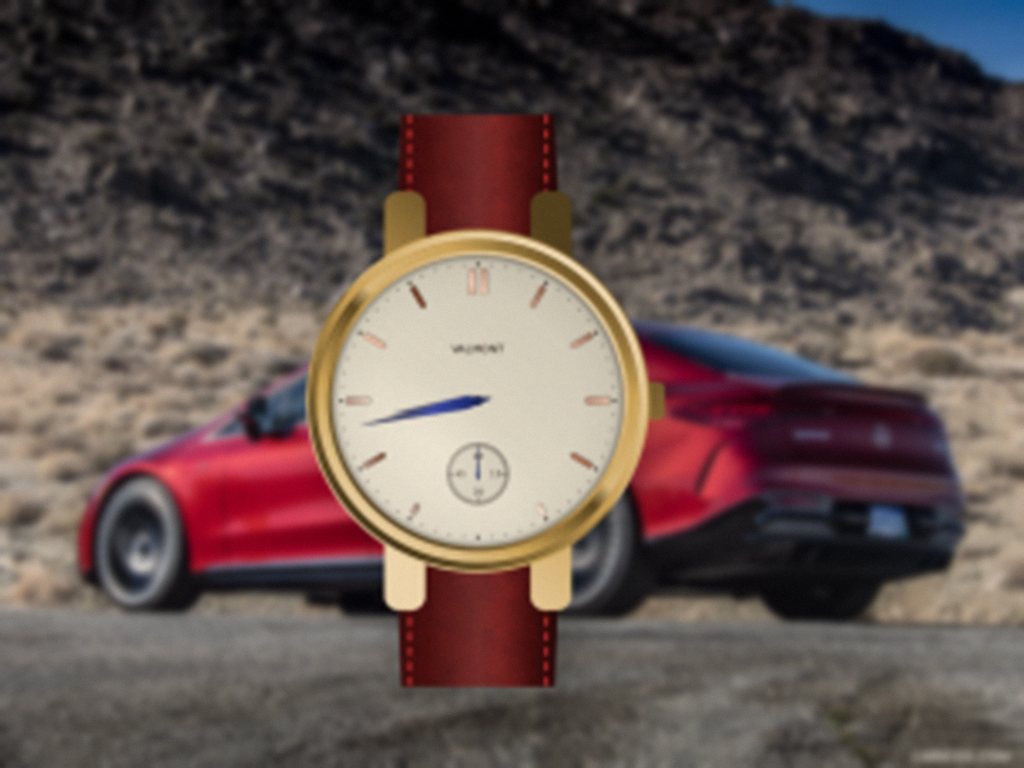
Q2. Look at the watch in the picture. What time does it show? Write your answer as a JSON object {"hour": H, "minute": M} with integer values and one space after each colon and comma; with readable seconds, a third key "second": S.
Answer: {"hour": 8, "minute": 43}
